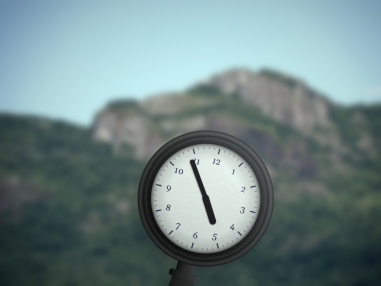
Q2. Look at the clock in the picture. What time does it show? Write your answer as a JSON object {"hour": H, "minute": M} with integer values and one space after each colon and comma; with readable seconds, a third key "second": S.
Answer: {"hour": 4, "minute": 54}
